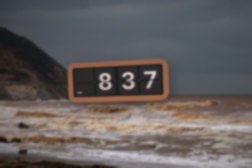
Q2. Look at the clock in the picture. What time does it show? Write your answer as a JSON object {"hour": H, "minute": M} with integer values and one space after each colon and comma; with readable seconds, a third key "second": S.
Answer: {"hour": 8, "minute": 37}
